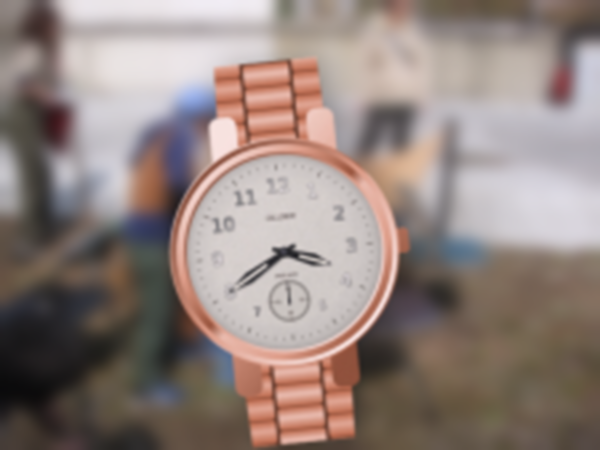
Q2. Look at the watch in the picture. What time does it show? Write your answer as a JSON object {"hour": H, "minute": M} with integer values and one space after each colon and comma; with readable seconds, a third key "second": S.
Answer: {"hour": 3, "minute": 40}
